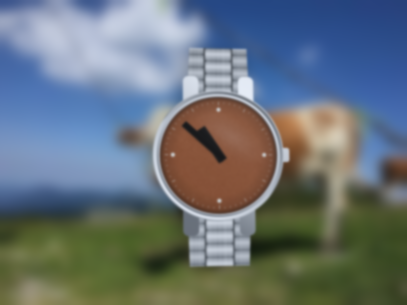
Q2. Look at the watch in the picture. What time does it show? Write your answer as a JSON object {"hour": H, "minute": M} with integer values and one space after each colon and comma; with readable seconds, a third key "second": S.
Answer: {"hour": 10, "minute": 52}
